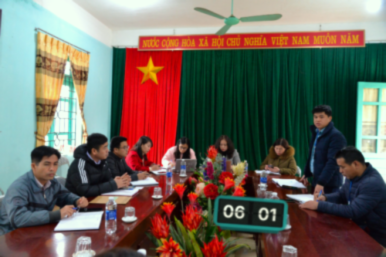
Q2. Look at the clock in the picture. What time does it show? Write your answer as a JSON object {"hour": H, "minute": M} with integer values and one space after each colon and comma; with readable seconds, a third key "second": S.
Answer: {"hour": 6, "minute": 1}
